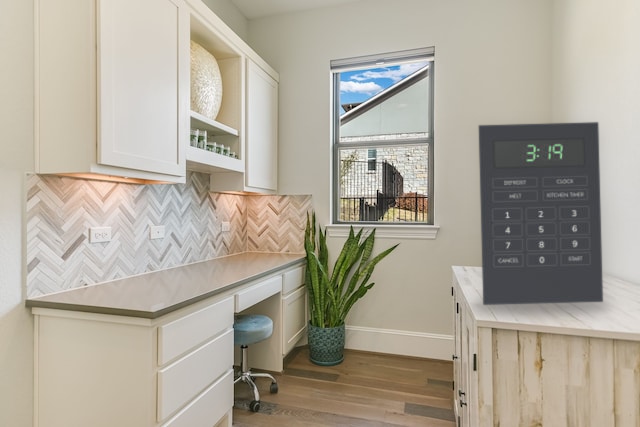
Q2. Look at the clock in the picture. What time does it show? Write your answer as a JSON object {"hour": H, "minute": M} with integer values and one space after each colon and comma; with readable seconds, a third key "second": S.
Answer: {"hour": 3, "minute": 19}
